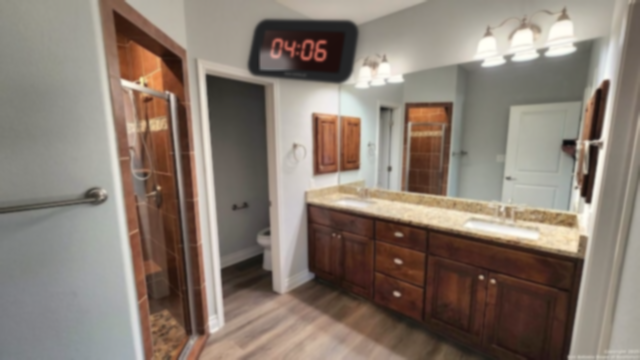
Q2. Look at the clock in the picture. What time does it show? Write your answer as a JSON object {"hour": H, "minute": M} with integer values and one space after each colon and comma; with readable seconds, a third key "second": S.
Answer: {"hour": 4, "minute": 6}
